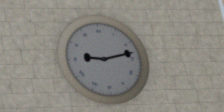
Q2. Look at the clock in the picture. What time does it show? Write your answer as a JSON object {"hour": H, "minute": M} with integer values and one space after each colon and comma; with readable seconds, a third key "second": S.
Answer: {"hour": 9, "minute": 13}
